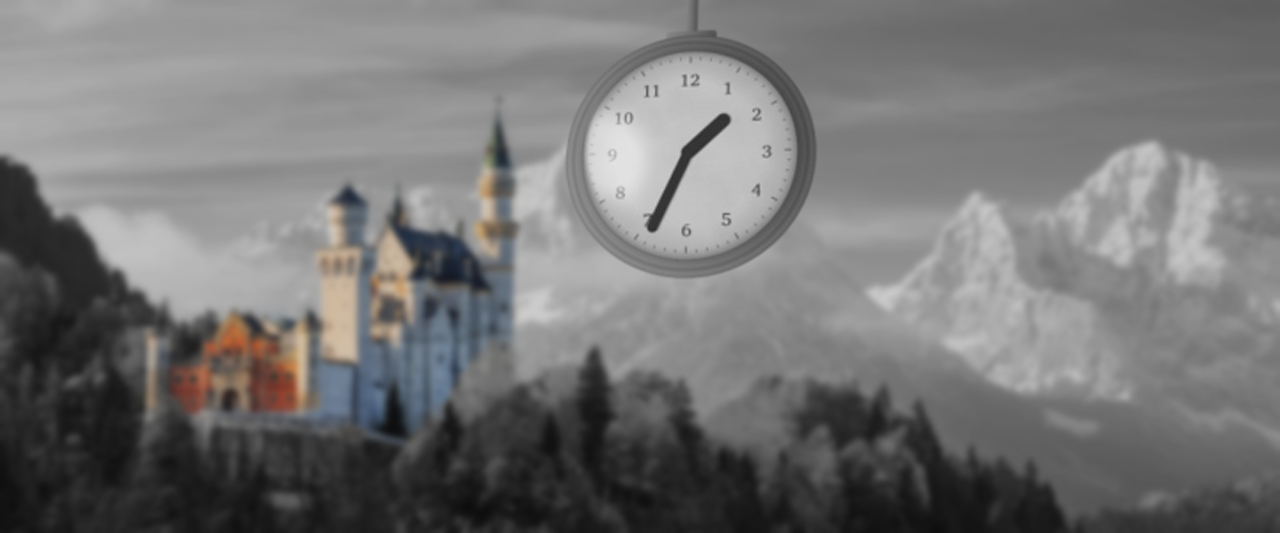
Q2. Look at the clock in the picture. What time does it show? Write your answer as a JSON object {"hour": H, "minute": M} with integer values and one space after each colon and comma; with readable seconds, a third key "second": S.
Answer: {"hour": 1, "minute": 34}
